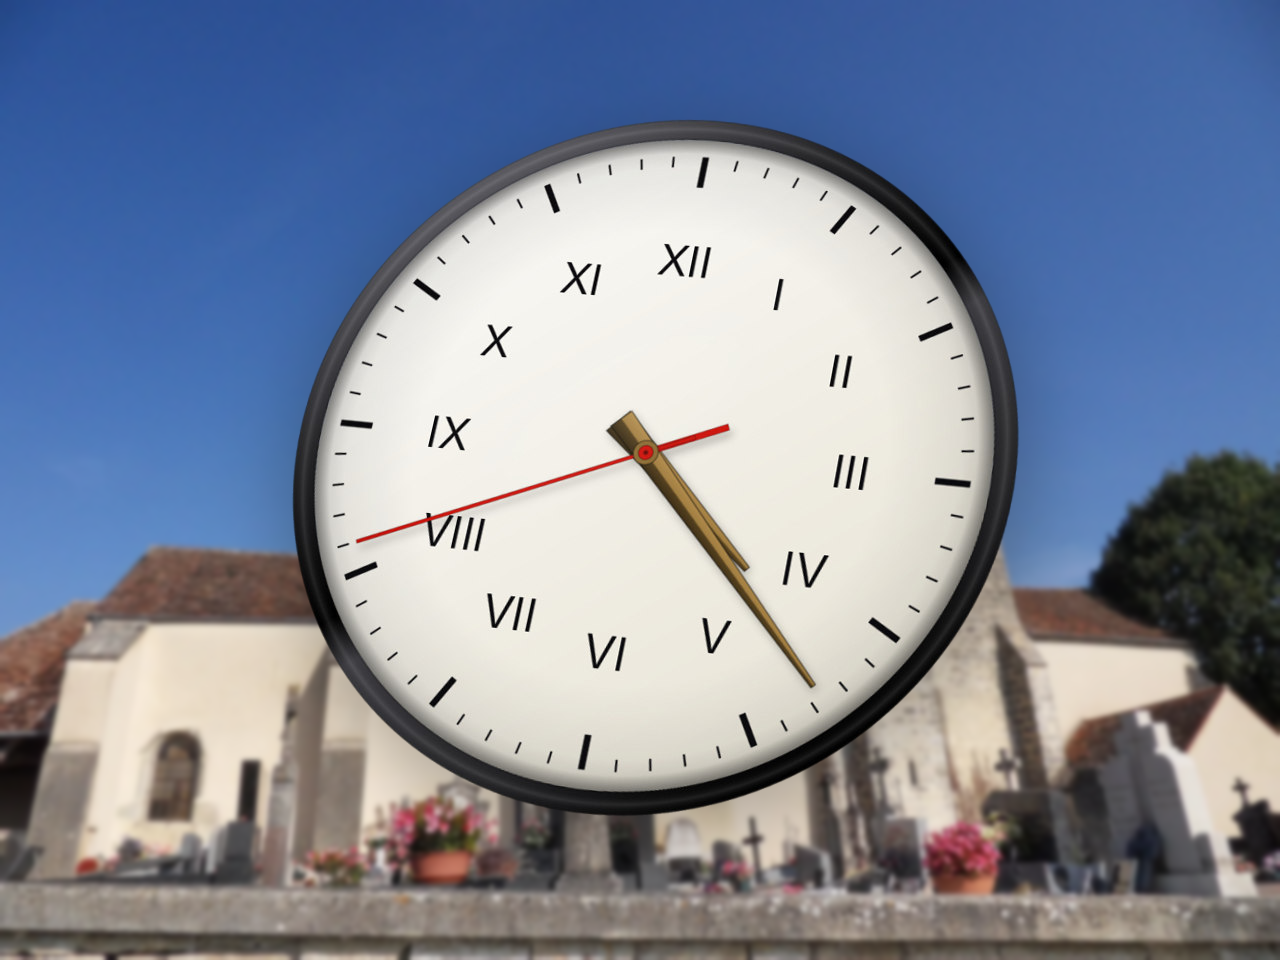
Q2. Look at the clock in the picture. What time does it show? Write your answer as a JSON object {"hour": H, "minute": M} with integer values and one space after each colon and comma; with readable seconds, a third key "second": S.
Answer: {"hour": 4, "minute": 22, "second": 41}
